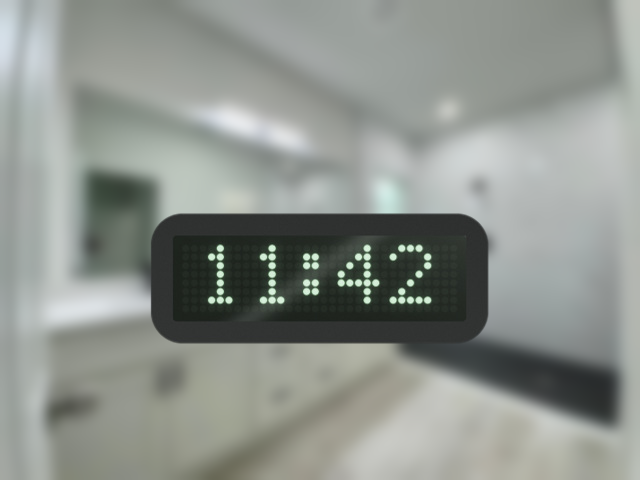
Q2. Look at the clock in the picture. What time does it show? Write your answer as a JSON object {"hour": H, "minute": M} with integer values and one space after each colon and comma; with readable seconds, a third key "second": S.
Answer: {"hour": 11, "minute": 42}
